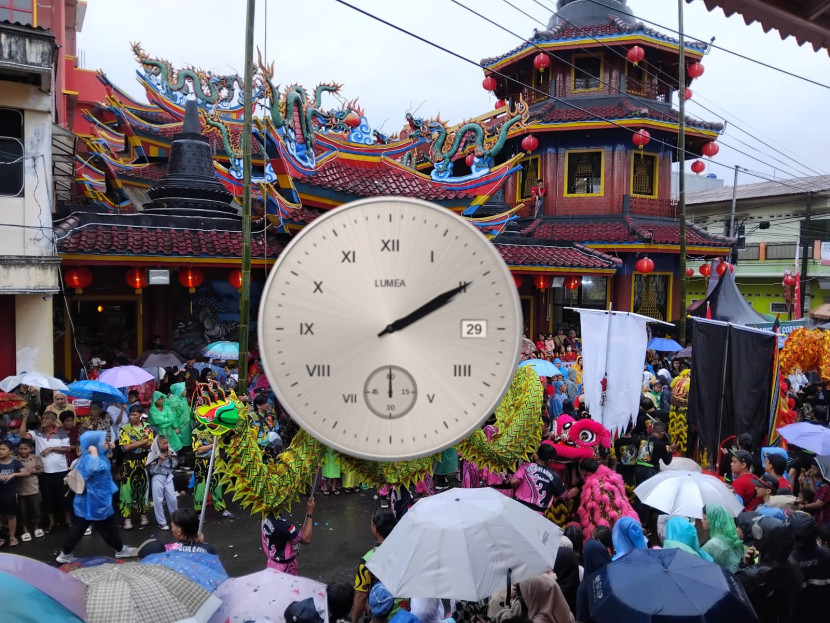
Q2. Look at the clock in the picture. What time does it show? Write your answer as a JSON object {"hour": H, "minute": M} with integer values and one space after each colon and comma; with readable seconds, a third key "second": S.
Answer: {"hour": 2, "minute": 10}
